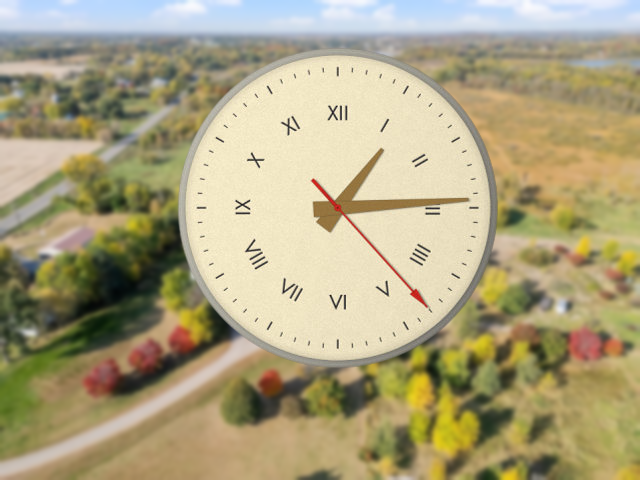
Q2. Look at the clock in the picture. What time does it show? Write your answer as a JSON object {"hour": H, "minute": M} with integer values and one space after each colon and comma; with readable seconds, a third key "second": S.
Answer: {"hour": 1, "minute": 14, "second": 23}
